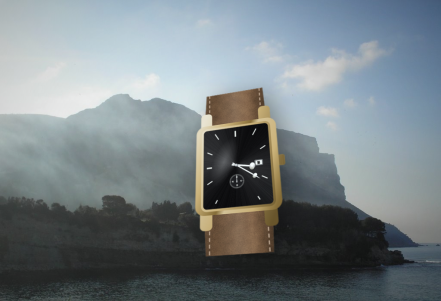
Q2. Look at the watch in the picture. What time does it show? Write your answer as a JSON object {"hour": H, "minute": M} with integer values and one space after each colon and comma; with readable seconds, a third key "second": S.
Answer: {"hour": 3, "minute": 21}
